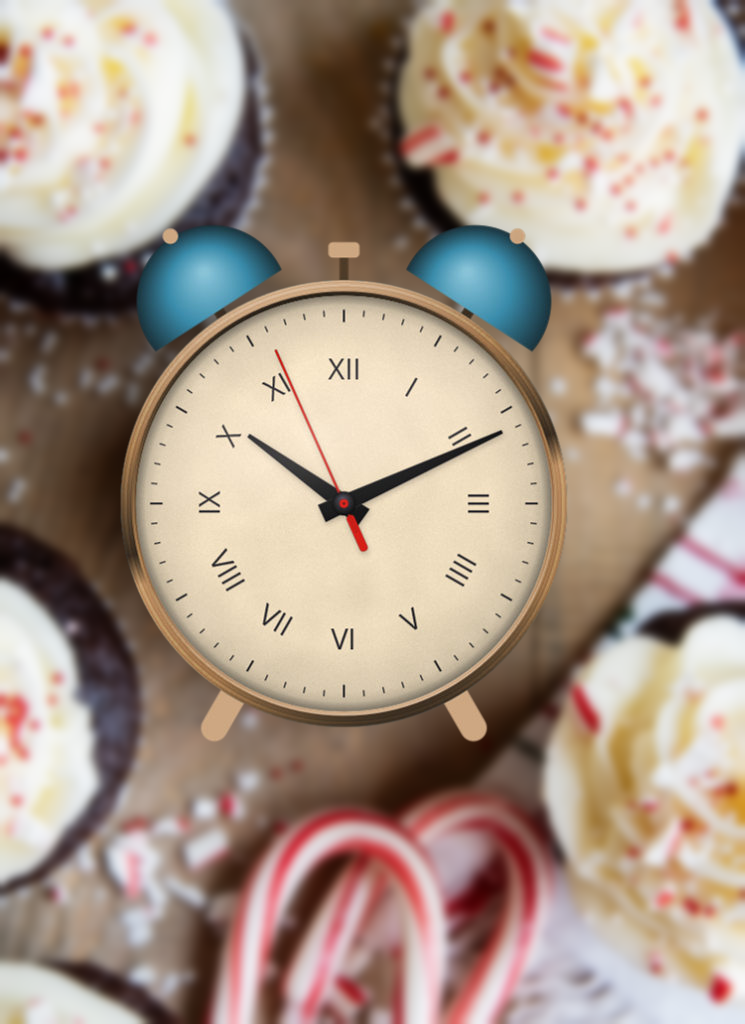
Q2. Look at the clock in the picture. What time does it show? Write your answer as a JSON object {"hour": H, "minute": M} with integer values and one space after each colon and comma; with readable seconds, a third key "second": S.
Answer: {"hour": 10, "minute": 10, "second": 56}
